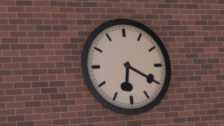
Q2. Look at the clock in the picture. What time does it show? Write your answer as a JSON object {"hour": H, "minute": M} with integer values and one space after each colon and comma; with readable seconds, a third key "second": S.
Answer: {"hour": 6, "minute": 20}
